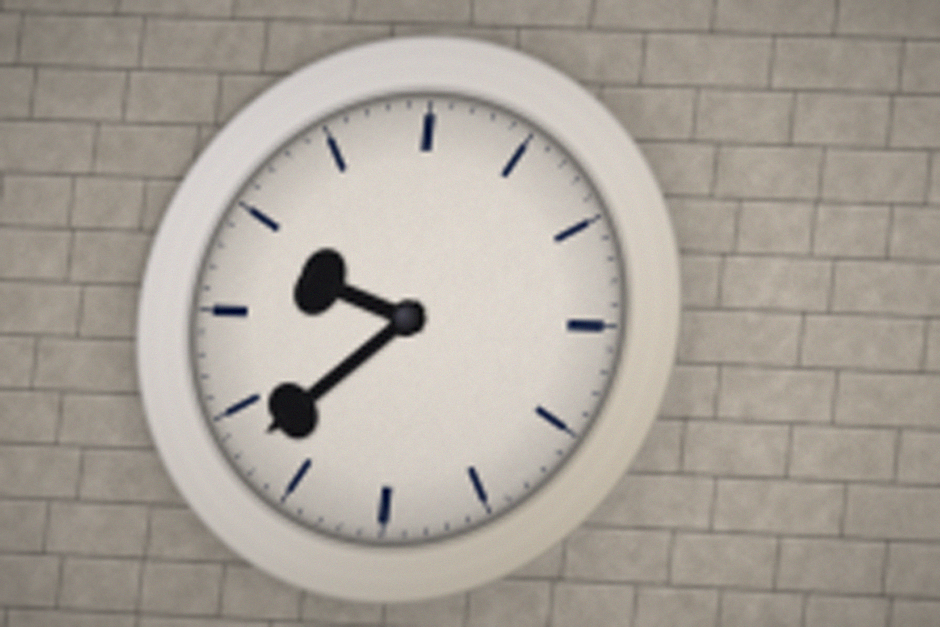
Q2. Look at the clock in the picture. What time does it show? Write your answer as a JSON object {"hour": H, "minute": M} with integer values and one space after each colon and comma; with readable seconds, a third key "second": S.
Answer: {"hour": 9, "minute": 38}
